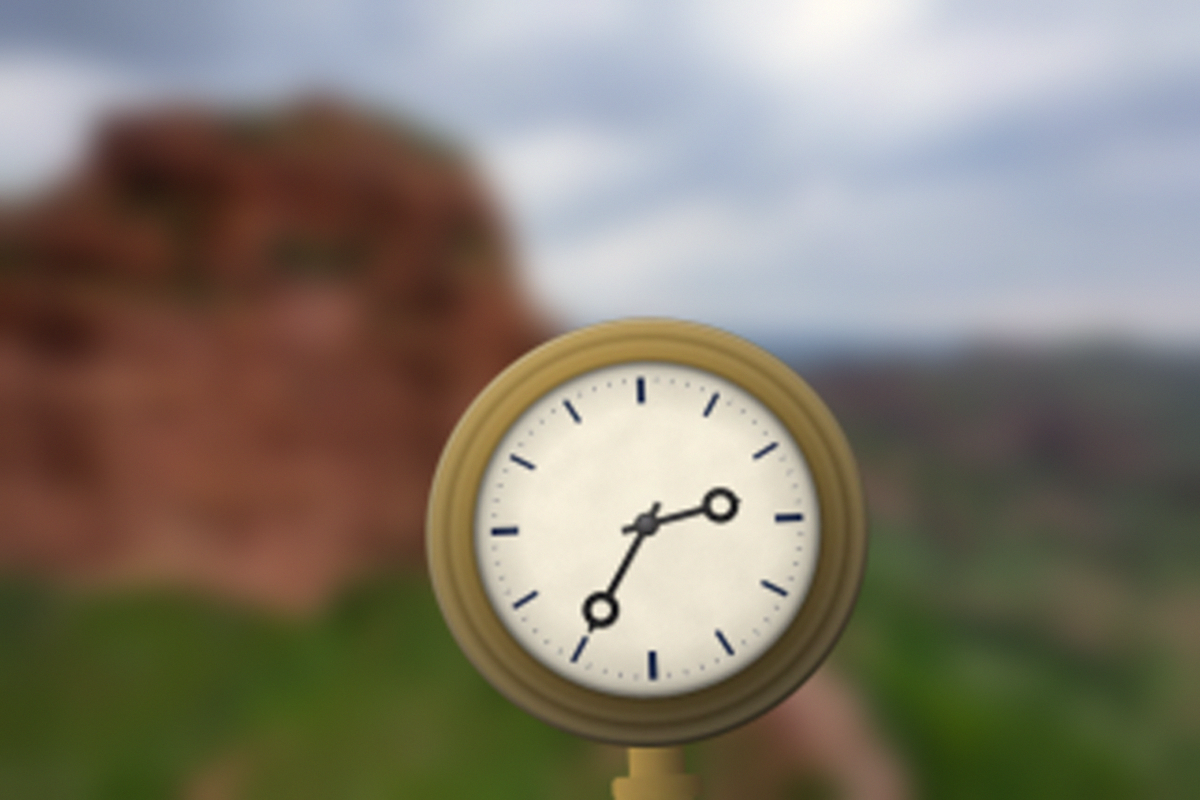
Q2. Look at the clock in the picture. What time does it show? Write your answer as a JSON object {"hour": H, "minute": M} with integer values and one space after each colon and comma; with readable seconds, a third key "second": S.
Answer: {"hour": 2, "minute": 35}
